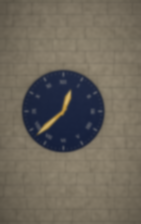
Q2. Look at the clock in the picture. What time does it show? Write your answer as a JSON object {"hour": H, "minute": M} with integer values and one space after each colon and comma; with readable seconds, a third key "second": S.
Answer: {"hour": 12, "minute": 38}
